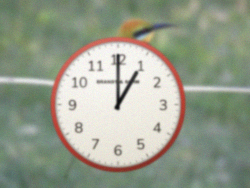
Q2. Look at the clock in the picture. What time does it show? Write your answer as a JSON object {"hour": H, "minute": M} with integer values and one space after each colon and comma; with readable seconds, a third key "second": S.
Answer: {"hour": 1, "minute": 0}
